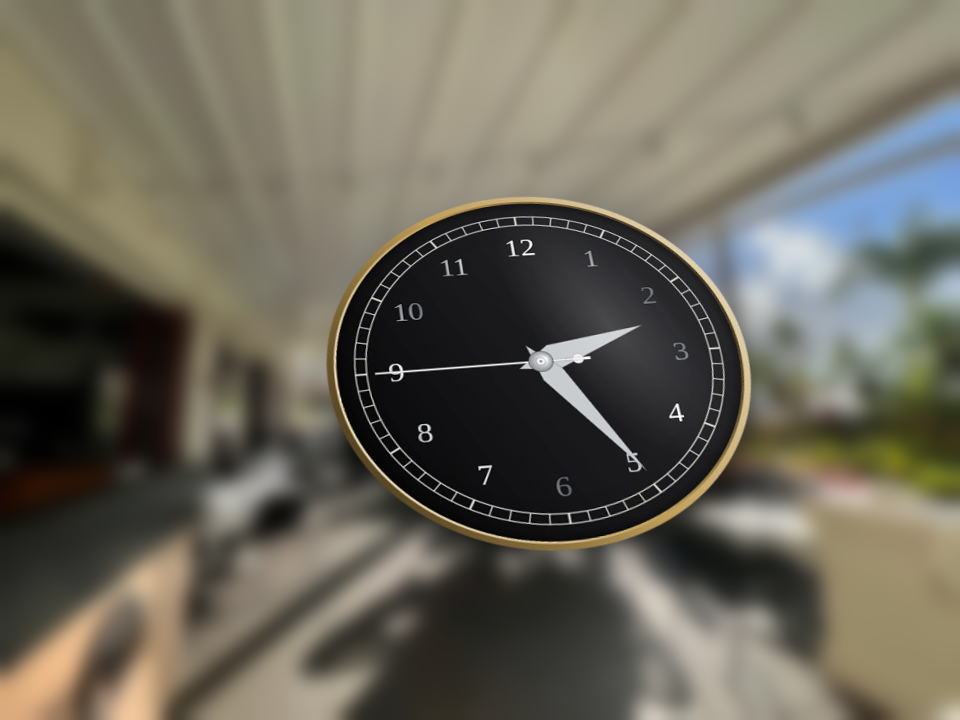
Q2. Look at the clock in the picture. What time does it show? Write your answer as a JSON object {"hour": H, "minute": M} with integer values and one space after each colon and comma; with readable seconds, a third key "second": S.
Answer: {"hour": 2, "minute": 24, "second": 45}
